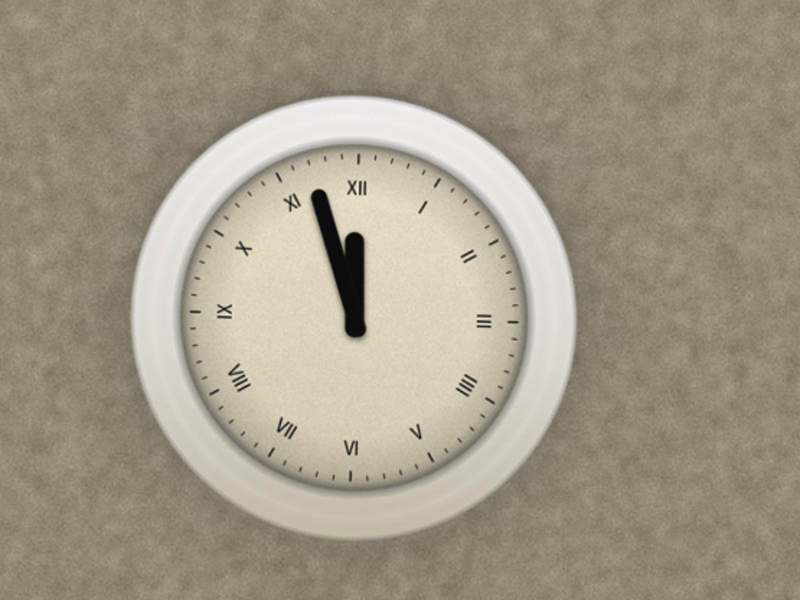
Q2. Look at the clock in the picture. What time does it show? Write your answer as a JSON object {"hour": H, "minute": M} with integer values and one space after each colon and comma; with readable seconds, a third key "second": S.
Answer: {"hour": 11, "minute": 57}
